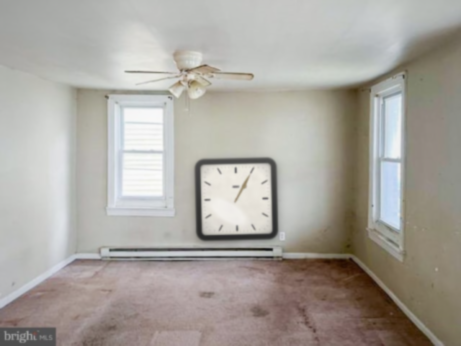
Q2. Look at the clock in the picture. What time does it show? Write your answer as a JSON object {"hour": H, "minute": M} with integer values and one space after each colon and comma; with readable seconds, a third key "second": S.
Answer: {"hour": 1, "minute": 5}
